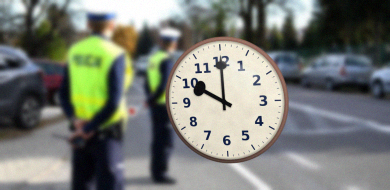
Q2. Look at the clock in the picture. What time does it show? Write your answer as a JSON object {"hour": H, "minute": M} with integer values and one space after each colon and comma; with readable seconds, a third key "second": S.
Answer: {"hour": 10, "minute": 0}
